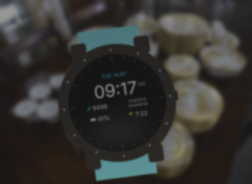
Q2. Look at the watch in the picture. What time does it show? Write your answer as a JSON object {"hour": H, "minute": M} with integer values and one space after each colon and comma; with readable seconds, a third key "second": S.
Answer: {"hour": 9, "minute": 17}
